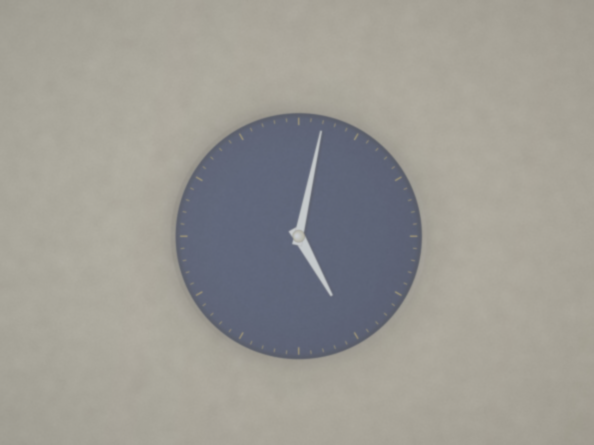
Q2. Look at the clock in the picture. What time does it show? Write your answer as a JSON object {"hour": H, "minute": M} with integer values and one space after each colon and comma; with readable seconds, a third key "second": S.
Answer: {"hour": 5, "minute": 2}
